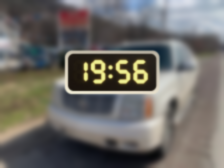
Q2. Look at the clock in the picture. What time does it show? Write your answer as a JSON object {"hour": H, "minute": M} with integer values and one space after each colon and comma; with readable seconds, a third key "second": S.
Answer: {"hour": 19, "minute": 56}
